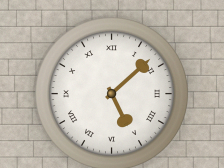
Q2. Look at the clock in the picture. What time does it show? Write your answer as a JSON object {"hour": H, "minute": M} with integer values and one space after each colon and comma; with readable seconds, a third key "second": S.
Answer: {"hour": 5, "minute": 8}
